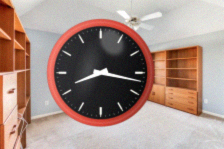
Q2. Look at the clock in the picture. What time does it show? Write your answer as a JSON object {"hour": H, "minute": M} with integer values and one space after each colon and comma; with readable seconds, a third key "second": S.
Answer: {"hour": 8, "minute": 17}
